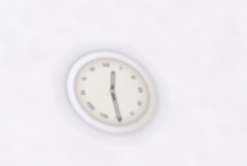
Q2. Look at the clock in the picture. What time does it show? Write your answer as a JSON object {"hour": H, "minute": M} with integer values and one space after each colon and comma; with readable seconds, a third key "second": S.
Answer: {"hour": 12, "minute": 30}
